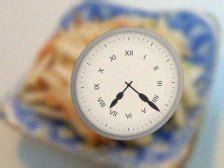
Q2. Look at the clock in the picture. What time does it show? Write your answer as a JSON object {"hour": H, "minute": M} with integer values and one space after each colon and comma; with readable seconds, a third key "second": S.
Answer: {"hour": 7, "minute": 22}
